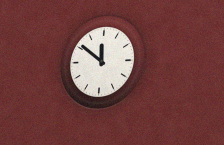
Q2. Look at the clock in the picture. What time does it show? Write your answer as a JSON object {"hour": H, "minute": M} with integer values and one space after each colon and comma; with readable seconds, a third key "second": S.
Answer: {"hour": 11, "minute": 51}
